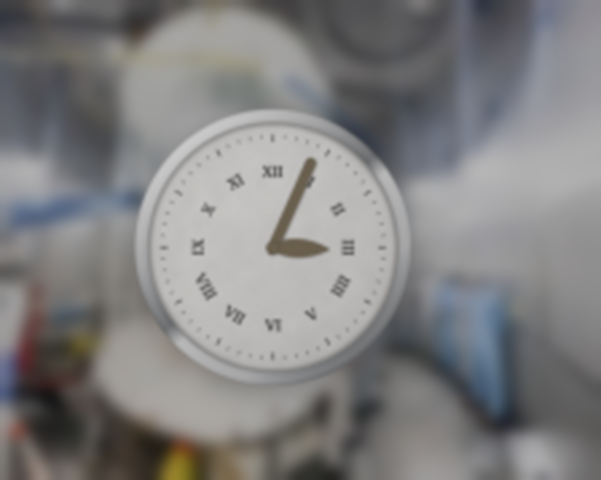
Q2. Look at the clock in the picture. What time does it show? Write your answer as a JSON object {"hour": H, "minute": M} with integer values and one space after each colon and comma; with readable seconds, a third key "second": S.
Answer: {"hour": 3, "minute": 4}
